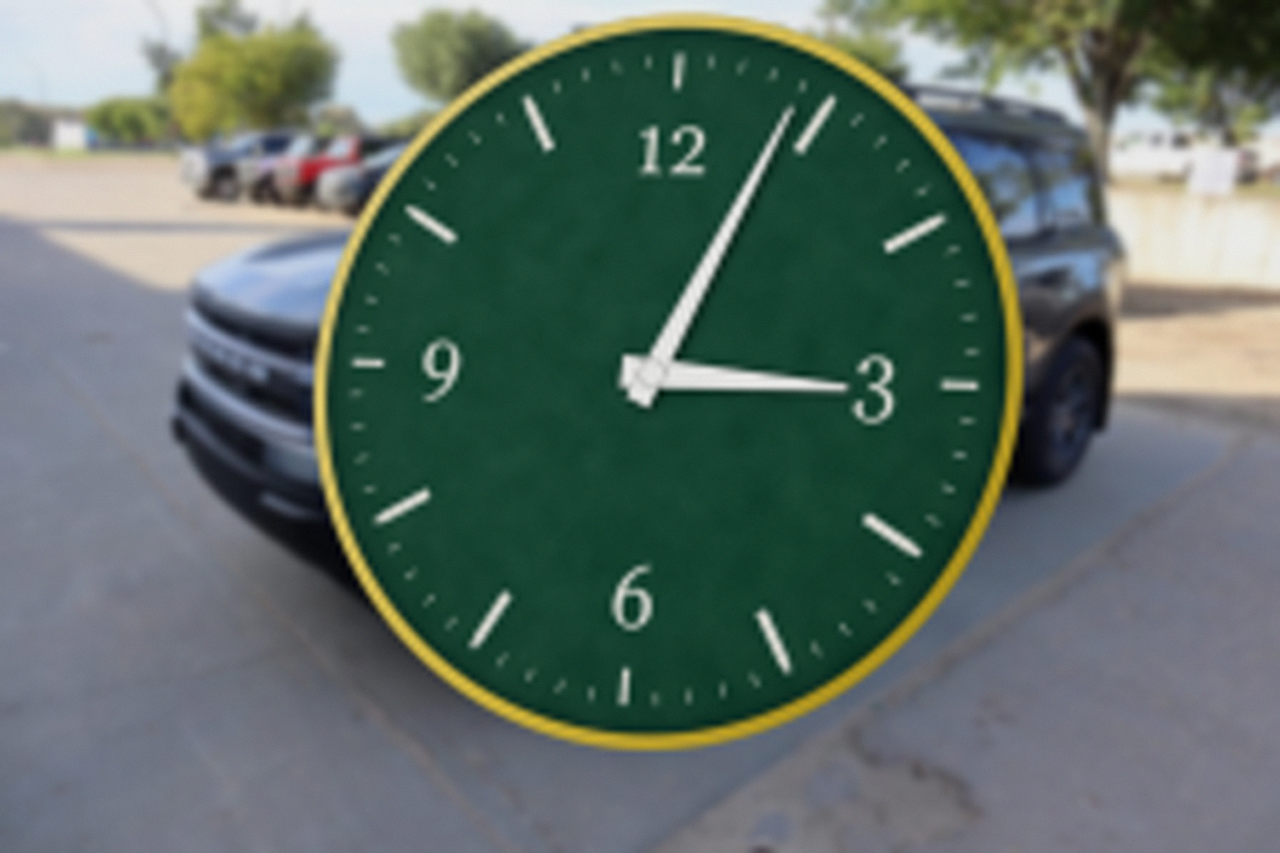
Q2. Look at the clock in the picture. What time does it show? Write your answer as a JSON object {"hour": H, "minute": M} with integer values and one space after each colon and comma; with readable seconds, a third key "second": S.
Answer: {"hour": 3, "minute": 4}
